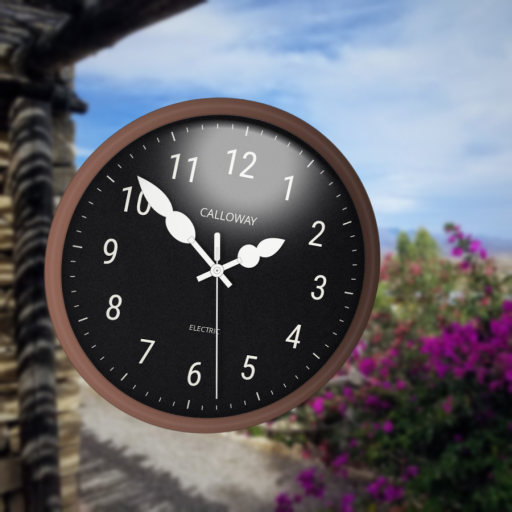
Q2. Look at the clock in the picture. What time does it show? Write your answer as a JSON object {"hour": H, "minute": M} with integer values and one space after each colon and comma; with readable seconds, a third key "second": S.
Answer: {"hour": 1, "minute": 51, "second": 28}
